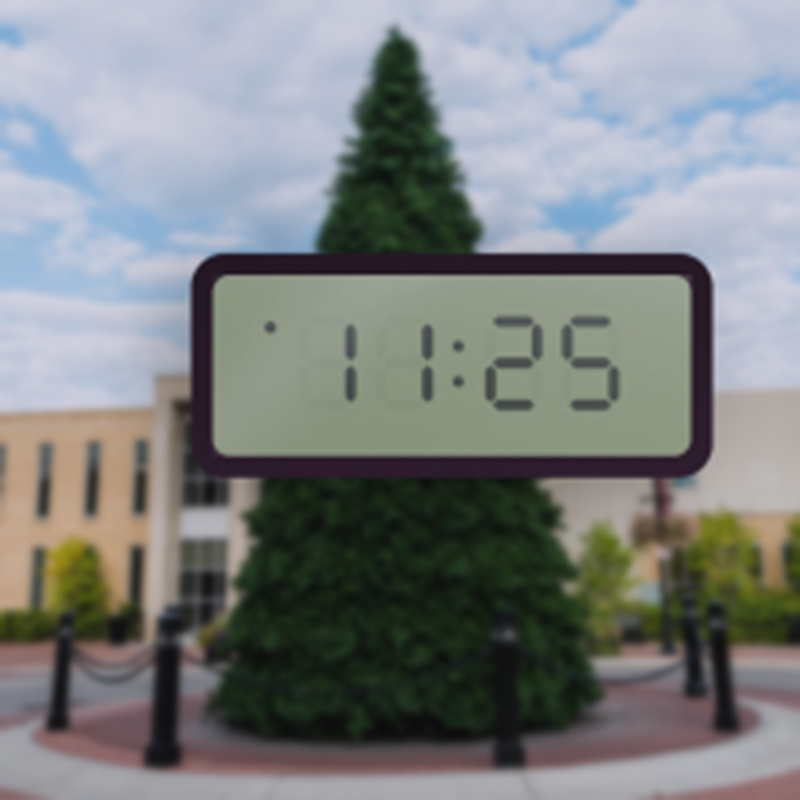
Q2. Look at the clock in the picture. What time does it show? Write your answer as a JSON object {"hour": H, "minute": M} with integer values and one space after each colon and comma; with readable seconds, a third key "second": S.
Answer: {"hour": 11, "minute": 25}
